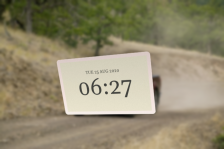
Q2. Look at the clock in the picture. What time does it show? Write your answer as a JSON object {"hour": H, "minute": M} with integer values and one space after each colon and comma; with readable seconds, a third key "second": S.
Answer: {"hour": 6, "minute": 27}
